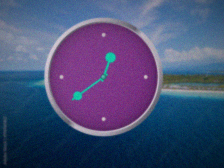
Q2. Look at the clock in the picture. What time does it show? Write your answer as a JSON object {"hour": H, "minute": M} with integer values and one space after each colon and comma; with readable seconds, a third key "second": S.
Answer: {"hour": 12, "minute": 39}
